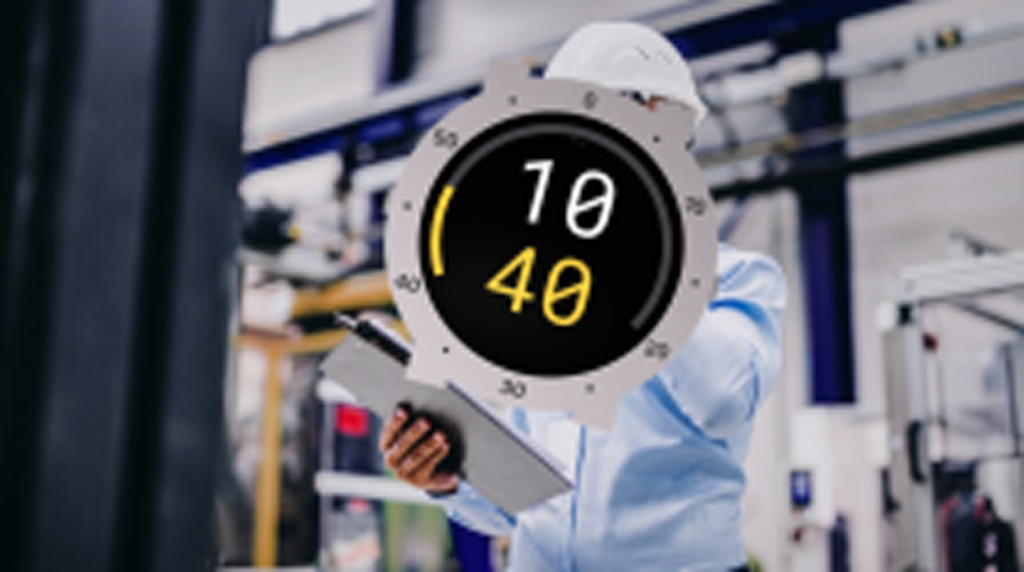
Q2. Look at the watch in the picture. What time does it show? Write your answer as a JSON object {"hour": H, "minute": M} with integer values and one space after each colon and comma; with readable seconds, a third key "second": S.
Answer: {"hour": 10, "minute": 40}
